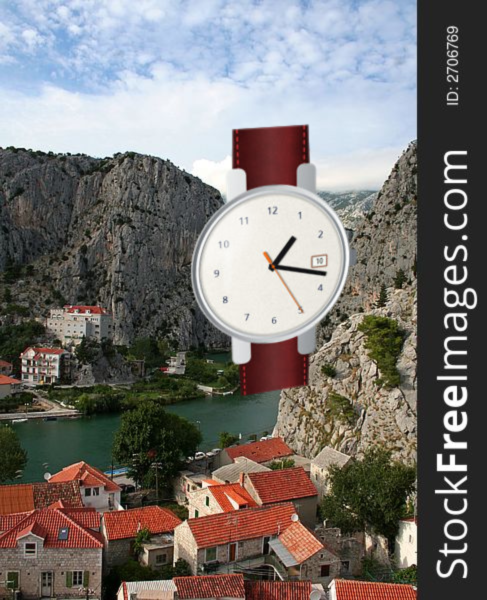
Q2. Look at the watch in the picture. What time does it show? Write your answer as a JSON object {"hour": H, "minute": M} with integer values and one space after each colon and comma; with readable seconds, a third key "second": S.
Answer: {"hour": 1, "minute": 17, "second": 25}
